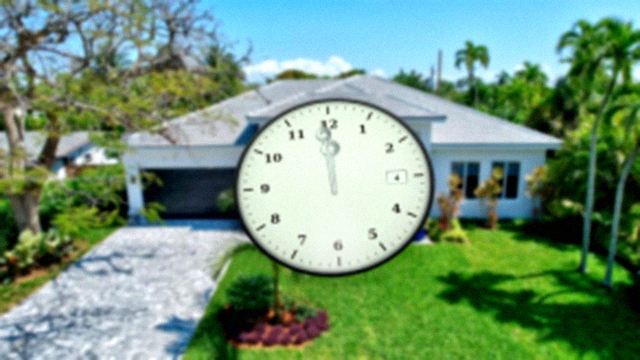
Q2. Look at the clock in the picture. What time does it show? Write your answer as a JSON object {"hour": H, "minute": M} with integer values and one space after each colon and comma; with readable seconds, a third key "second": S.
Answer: {"hour": 11, "minute": 59}
